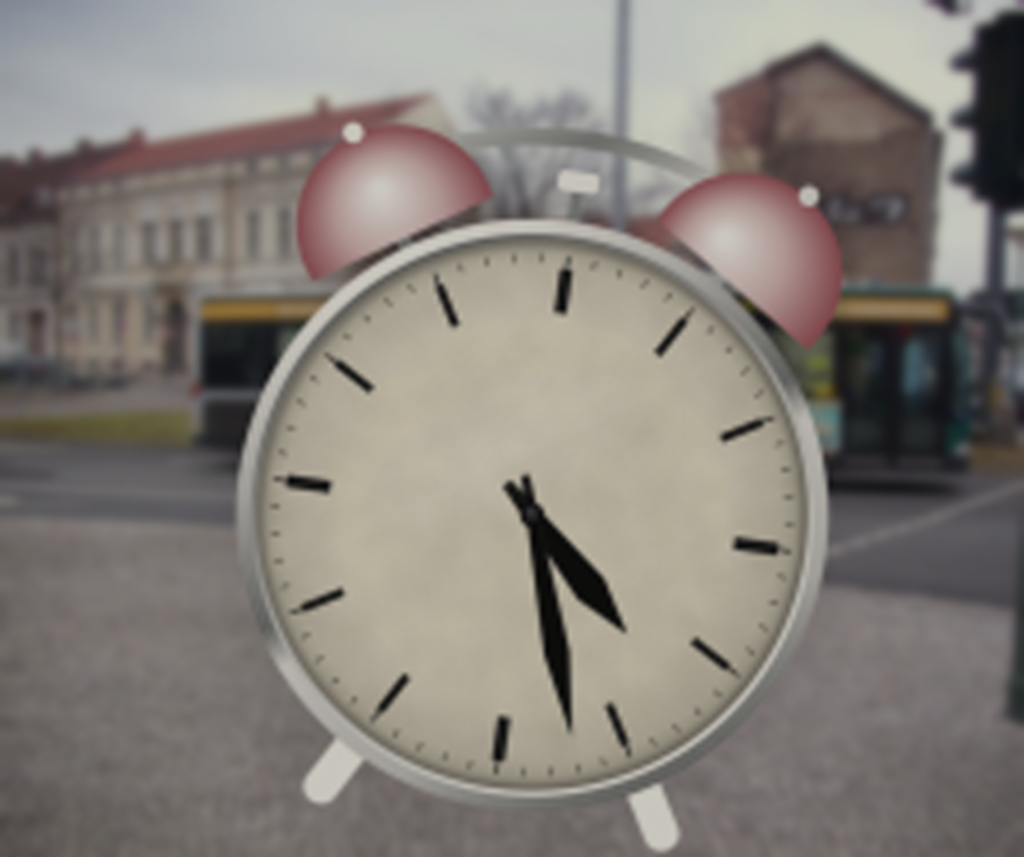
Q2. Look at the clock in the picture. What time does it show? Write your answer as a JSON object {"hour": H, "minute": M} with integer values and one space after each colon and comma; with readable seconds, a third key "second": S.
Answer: {"hour": 4, "minute": 27}
